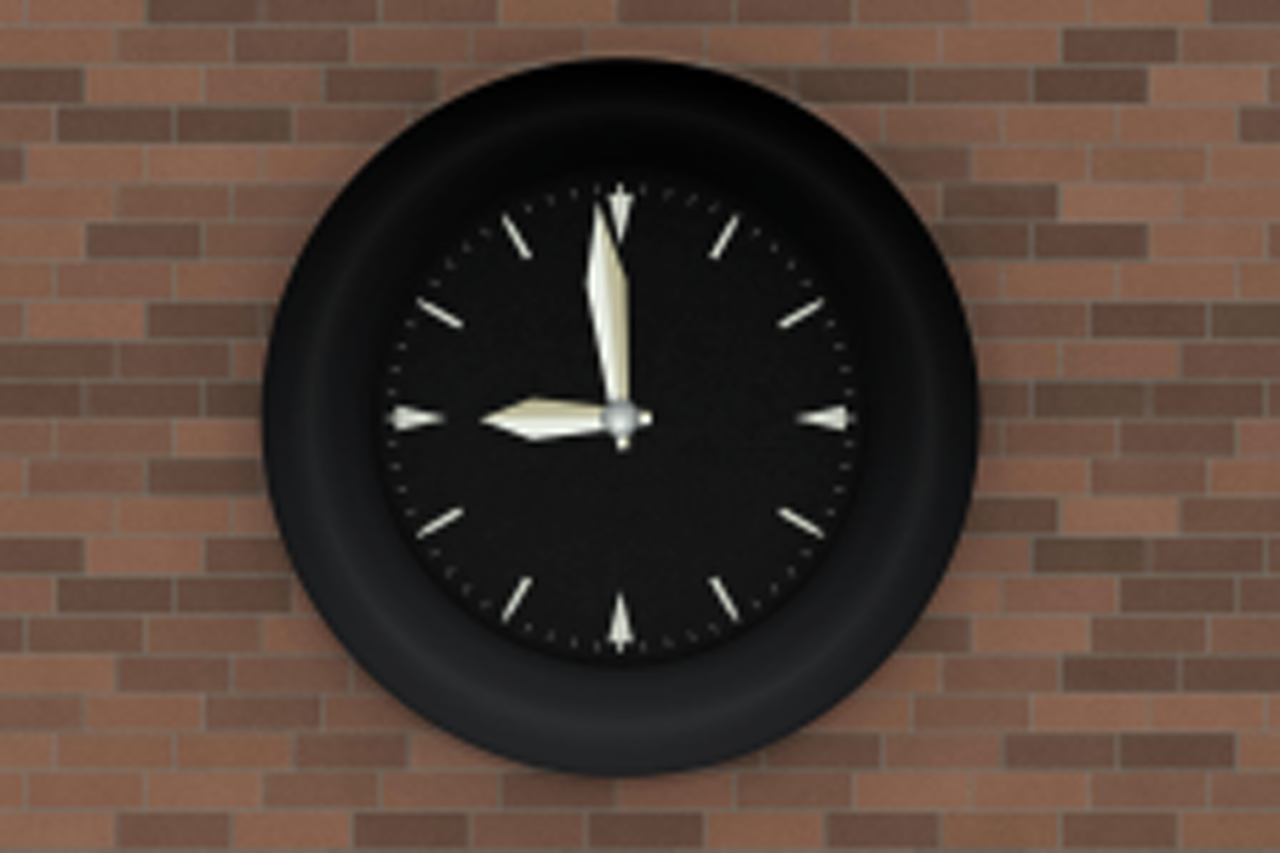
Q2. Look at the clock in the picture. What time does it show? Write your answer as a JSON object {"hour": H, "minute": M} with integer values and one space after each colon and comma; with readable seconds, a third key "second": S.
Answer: {"hour": 8, "minute": 59}
